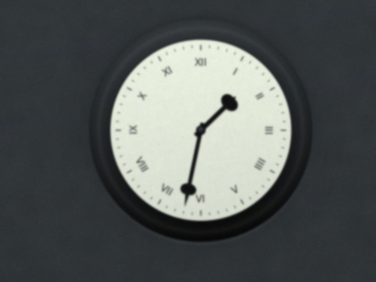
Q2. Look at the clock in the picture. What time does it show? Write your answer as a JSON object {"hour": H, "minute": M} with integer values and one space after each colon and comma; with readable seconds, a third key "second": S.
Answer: {"hour": 1, "minute": 32}
